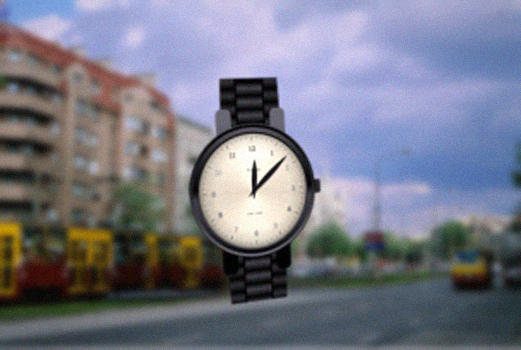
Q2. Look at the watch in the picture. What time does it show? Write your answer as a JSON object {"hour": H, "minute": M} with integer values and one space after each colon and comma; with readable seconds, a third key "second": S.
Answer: {"hour": 12, "minute": 8}
